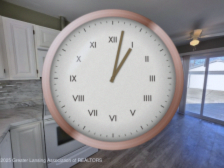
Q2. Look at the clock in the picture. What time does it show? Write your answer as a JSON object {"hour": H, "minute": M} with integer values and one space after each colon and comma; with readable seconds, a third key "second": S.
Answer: {"hour": 1, "minute": 2}
